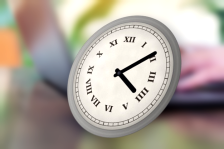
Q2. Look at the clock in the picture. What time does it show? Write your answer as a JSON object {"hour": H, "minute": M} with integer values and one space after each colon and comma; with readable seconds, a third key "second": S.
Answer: {"hour": 4, "minute": 9}
